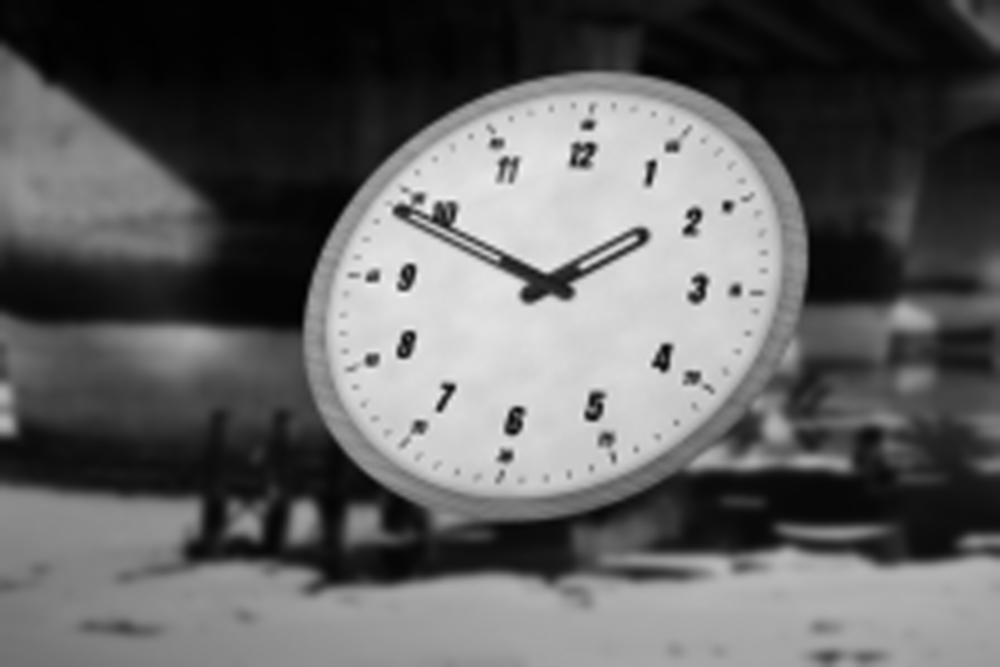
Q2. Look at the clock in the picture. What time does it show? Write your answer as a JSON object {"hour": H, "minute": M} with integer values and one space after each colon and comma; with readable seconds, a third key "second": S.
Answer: {"hour": 1, "minute": 49}
